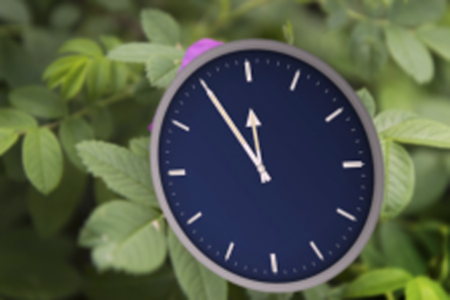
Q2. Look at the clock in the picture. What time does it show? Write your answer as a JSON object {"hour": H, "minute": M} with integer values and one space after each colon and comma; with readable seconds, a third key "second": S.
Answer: {"hour": 11, "minute": 55}
